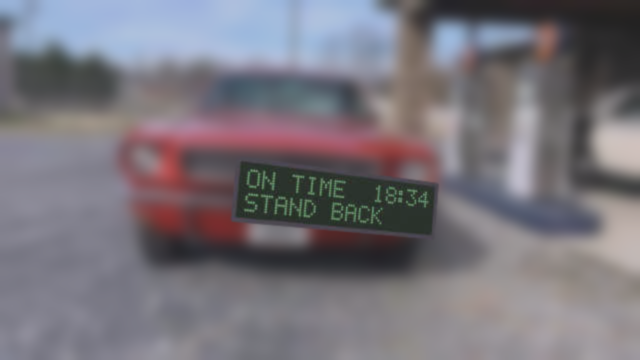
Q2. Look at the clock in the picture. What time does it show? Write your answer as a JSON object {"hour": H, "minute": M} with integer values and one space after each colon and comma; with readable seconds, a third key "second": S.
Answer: {"hour": 18, "minute": 34}
